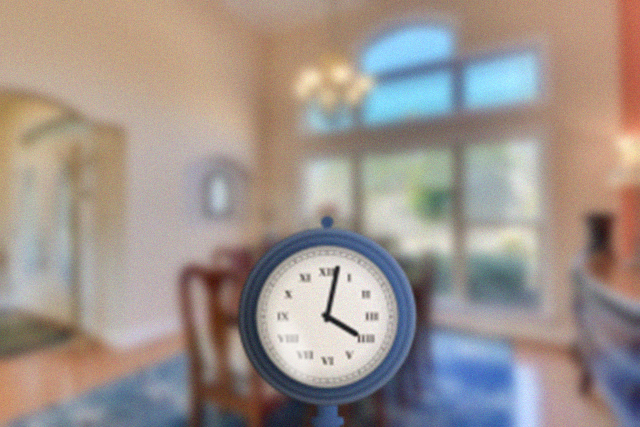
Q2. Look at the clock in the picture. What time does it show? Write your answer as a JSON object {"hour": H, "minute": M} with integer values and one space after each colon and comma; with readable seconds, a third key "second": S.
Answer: {"hour": 4, "minute": 2}
